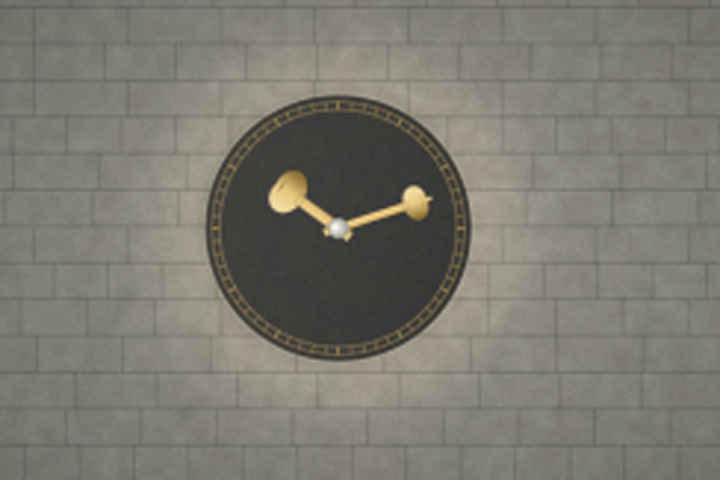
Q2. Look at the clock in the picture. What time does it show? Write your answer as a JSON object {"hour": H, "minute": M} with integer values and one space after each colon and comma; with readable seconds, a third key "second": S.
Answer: {"hour": 10, "minute": 12}
